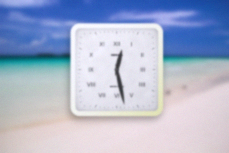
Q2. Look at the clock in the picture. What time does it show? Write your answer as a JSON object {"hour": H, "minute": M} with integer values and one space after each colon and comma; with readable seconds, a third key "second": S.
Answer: {"hour": 12, "minute": 28}
